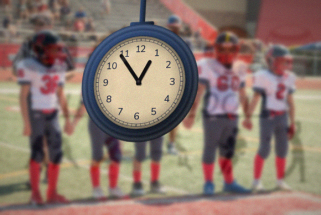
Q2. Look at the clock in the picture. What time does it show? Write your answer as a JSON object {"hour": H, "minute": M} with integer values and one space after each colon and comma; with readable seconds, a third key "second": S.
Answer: {"hour": 12, "minute": 54}
